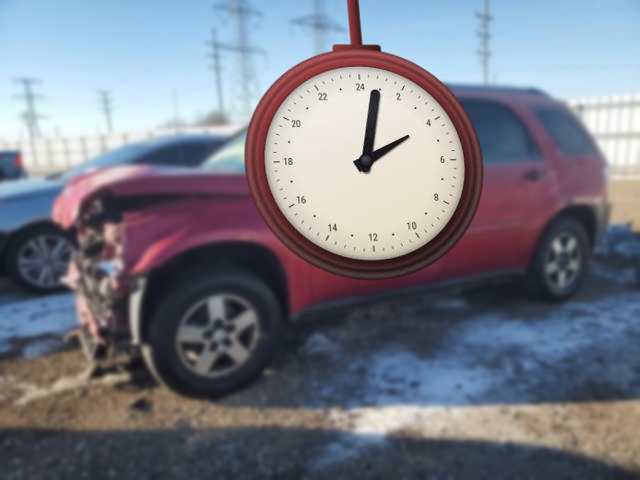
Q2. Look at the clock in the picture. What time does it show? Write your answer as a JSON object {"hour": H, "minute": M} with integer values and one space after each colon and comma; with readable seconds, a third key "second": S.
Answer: {"hour": 4, "minute": 2}
